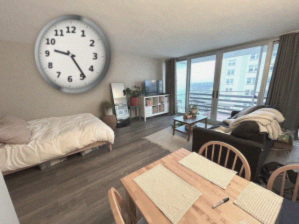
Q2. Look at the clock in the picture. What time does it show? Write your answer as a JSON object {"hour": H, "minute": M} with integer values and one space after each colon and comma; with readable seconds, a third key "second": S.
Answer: {"hour": 9, "minute": 24}
